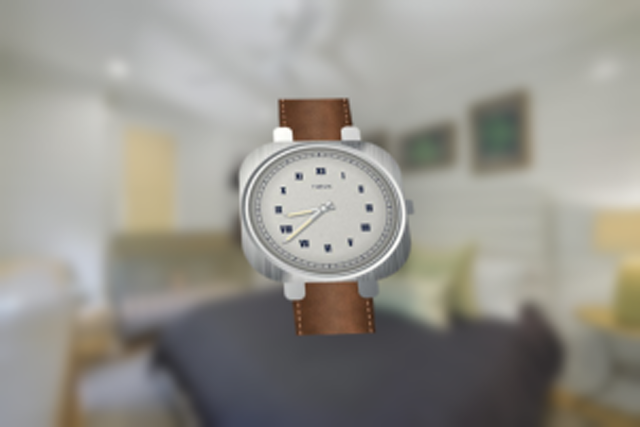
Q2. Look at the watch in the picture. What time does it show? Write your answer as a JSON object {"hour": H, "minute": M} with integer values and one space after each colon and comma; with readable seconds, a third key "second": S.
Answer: {"hour": 8, "minute": 38}
